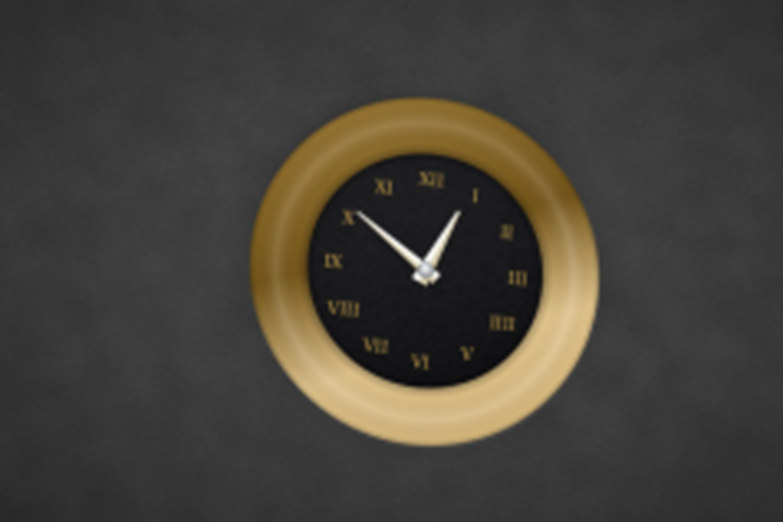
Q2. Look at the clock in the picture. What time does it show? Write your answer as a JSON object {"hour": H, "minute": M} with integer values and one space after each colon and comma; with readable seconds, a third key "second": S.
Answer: {"hour": 12, "minute": 51}
